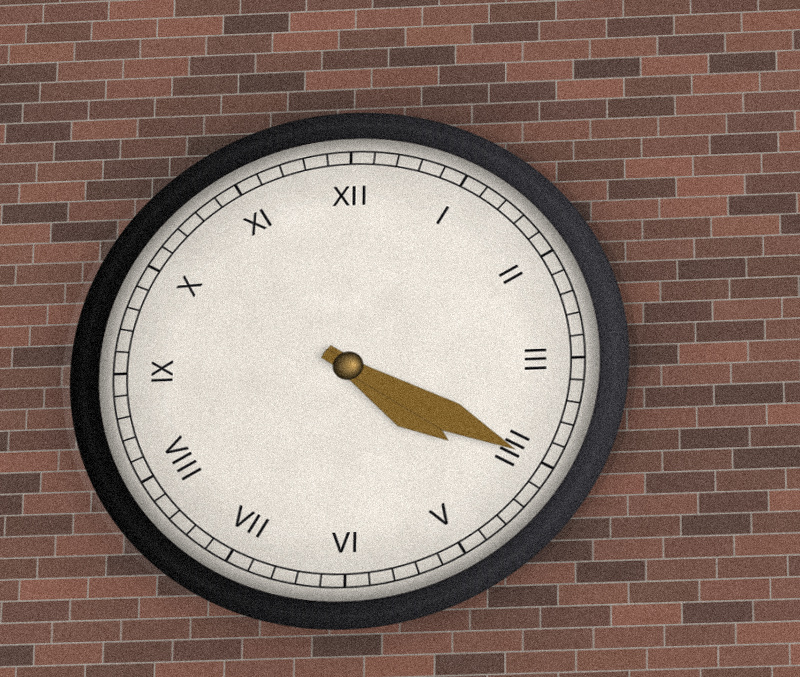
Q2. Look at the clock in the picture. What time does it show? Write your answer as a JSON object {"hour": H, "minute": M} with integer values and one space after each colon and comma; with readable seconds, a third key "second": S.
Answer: {"hour": 4, "minute": 20}
